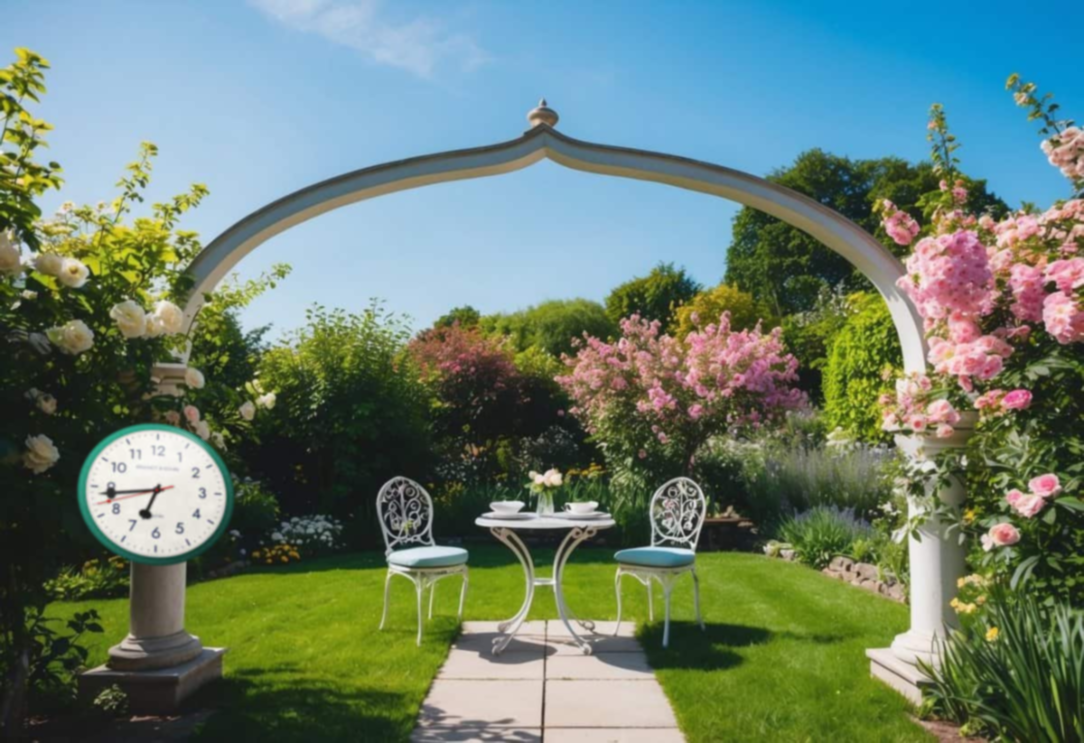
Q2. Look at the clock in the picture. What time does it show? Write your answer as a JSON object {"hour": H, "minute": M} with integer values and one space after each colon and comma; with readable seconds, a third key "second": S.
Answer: {"hour": 6, "minute": 43, "second": 42}
